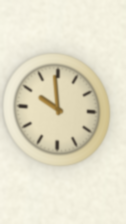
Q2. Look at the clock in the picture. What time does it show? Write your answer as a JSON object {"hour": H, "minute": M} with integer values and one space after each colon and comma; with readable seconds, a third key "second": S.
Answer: {"hour": 9, "minute": 59}
